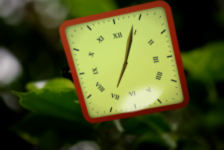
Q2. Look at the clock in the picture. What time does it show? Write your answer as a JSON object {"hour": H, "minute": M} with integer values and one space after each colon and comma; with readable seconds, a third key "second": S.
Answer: {"hour": 7, "minute": 4}
